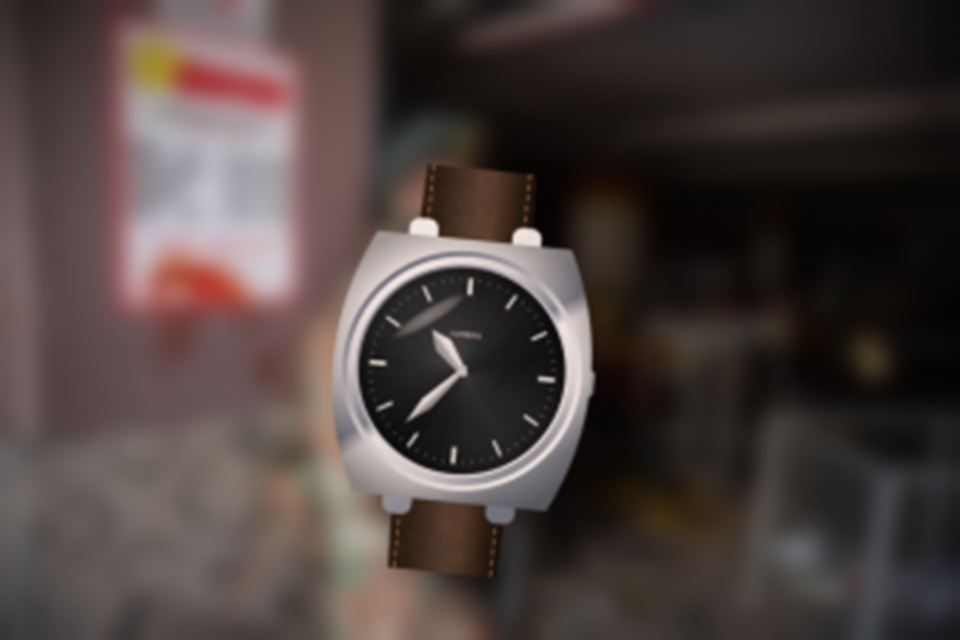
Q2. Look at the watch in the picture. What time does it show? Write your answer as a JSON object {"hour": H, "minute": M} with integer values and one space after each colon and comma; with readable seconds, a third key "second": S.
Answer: {"hour": 10, "minute": 37}
